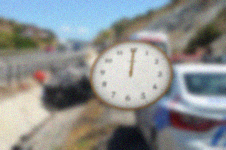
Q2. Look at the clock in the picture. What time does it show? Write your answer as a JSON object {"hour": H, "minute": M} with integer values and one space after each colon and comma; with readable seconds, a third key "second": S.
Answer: {"hour": 12, "minute": 0}
